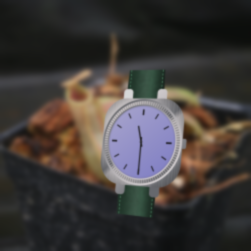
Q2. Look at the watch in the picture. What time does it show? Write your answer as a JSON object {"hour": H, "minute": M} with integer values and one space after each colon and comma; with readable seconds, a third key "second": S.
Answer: {"hour": 11, "minute": 30}
